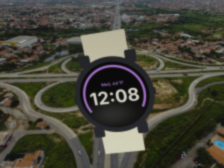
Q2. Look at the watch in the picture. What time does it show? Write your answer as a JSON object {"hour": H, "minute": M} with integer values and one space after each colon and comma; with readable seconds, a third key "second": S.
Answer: {"hour": 12, "minute": 8}
